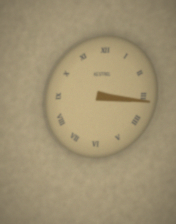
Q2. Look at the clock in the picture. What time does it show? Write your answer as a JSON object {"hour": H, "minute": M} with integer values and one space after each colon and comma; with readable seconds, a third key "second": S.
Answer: {"hour": 3, "minute": 16}
